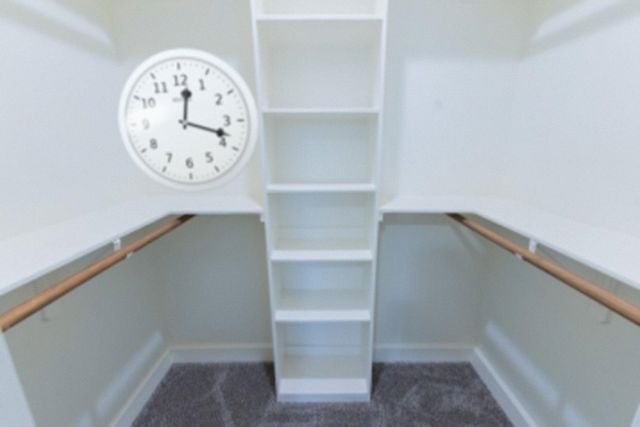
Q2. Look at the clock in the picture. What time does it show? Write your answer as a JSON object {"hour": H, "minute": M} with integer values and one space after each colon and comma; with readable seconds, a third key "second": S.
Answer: {"hour": 12, "minute": 18}
